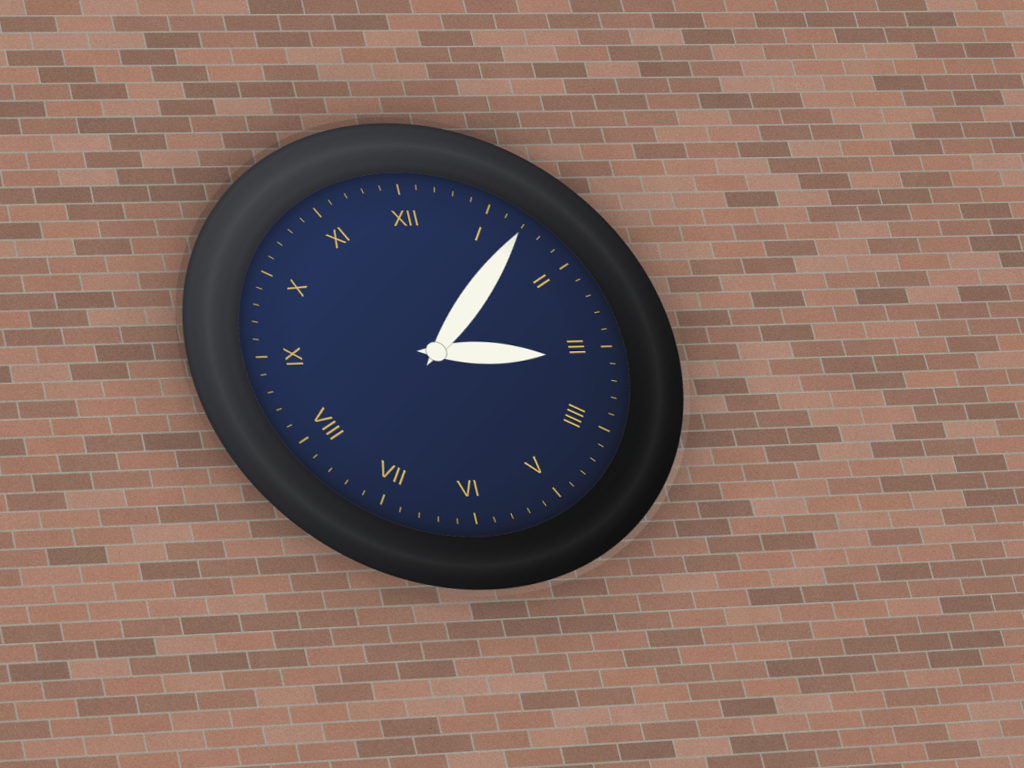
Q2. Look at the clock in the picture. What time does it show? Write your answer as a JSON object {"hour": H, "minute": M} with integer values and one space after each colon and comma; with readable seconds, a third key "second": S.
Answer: {"hour": 3, "minute": 7}
